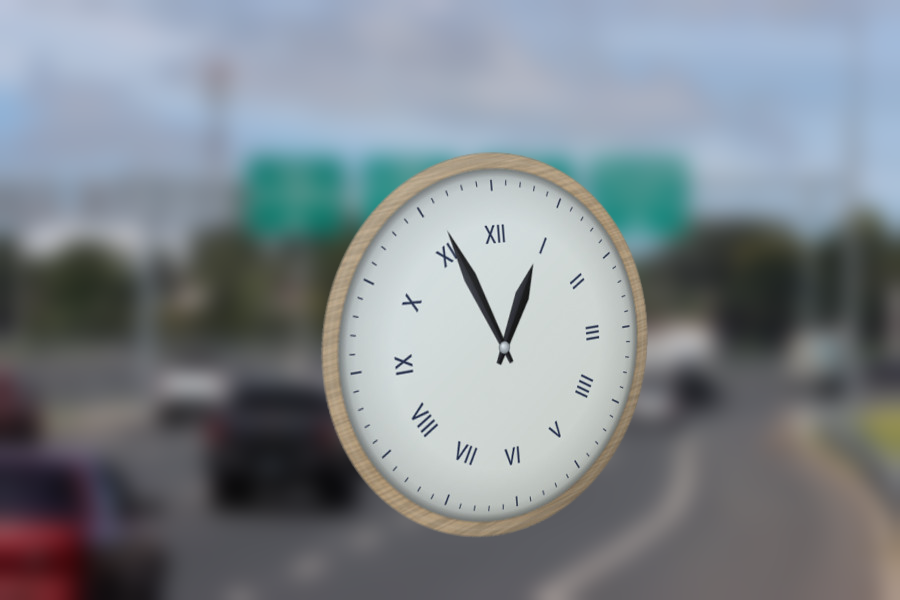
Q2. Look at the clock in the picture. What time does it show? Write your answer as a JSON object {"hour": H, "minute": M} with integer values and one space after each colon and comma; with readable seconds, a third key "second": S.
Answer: {"hour": 12, "minute": 56}
